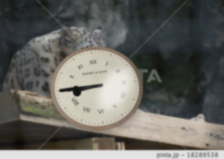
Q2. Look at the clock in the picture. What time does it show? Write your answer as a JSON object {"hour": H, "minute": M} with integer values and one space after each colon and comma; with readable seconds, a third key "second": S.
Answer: {"hour": 8, "minute": 45}
